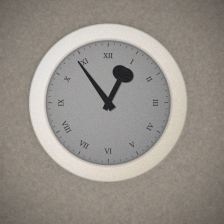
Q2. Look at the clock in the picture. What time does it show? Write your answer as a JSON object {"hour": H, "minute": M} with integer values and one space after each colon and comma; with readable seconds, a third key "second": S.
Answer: {"hour": 12, "minute": 54}
